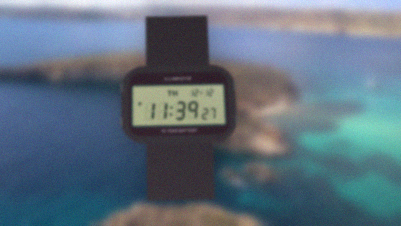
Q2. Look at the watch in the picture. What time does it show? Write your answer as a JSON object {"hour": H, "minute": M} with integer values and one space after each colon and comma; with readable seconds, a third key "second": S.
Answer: {"hour": 11, "minute": 39, "second": 27}
